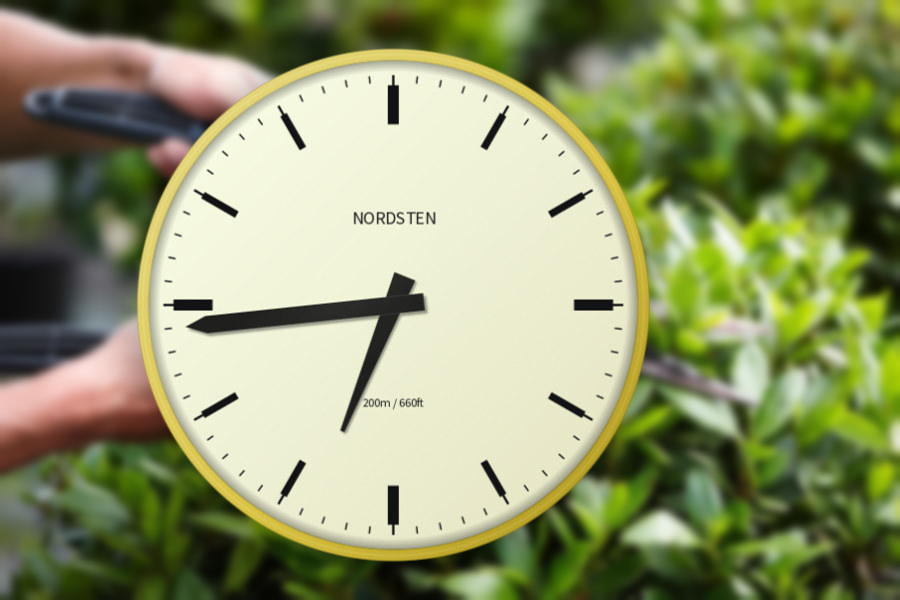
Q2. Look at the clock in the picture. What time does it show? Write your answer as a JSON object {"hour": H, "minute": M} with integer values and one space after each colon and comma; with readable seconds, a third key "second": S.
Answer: {"hour": 6, "minute": 44}
